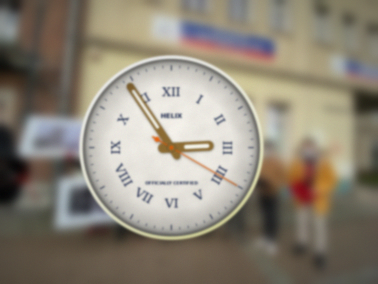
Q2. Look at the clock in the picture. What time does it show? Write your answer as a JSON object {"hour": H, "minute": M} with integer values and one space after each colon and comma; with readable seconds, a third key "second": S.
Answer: {"hour": 2, "minute": 54, "second": 20}
